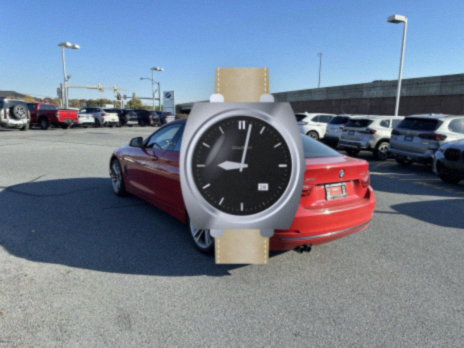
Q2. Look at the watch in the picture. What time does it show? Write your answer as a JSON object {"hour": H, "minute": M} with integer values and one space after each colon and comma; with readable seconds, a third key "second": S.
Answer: {"hour": 9, "minute": 2}
